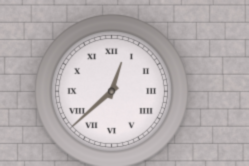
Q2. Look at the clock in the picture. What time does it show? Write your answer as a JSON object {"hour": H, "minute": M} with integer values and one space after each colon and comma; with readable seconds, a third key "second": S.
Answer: {"hour": 12, "minute": 38}
